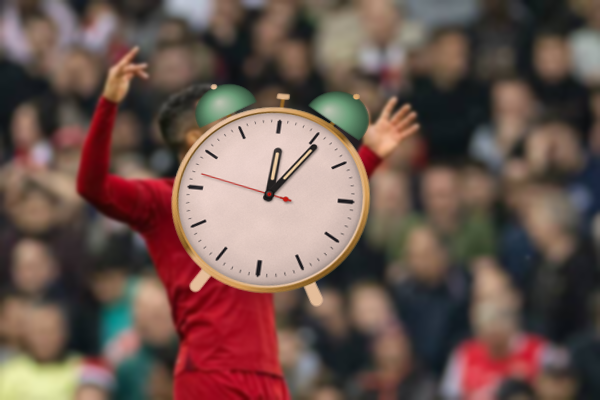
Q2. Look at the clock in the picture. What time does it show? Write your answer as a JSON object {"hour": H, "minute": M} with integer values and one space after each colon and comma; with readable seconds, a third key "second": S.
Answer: {"hour": 12, "minute": 5, "second": 47}
